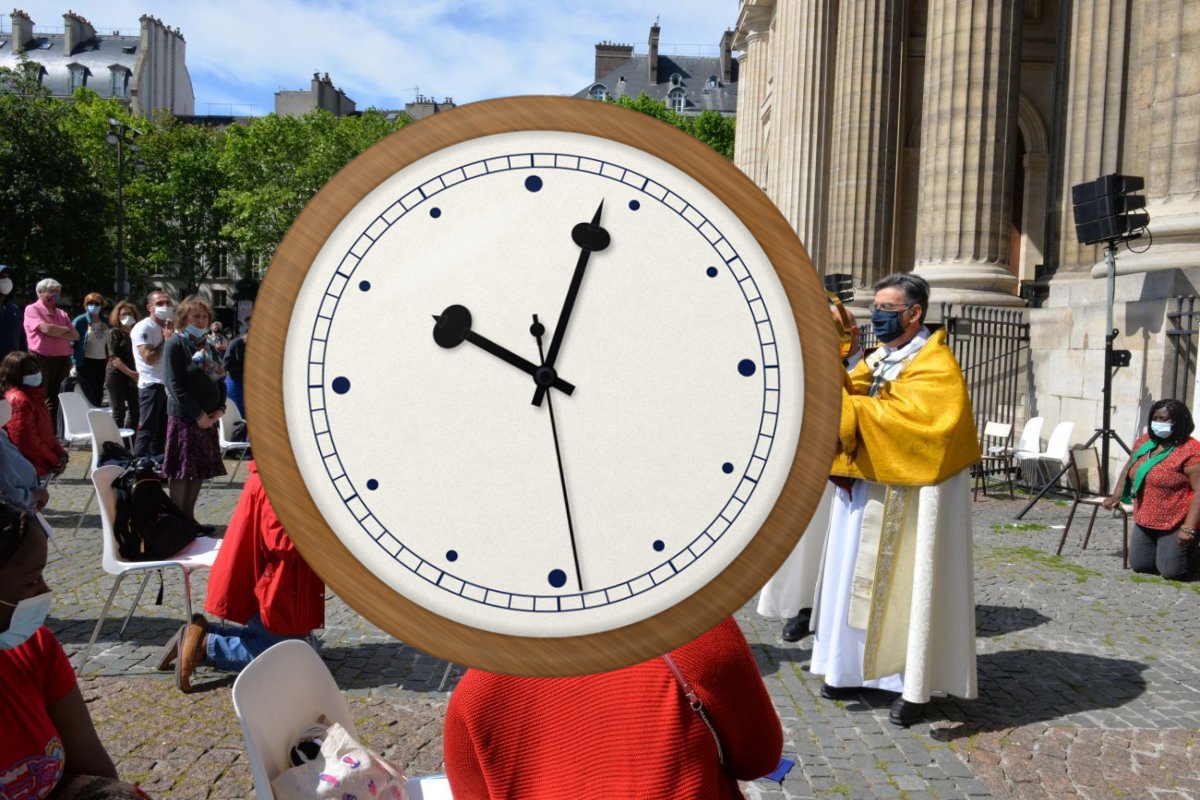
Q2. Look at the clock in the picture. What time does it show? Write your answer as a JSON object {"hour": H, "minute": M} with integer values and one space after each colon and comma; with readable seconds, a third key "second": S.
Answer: {"hour": 10, "minute": 3, "second": 29}
